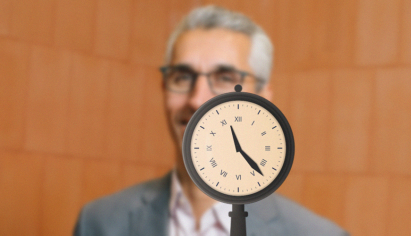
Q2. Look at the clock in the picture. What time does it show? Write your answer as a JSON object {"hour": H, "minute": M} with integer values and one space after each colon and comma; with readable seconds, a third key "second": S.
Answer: {"hour": 11, "minute": 23}
